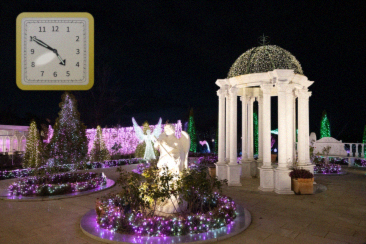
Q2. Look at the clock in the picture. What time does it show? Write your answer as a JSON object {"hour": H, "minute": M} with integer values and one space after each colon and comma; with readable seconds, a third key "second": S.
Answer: {"hour": 4, "minute": 50}
